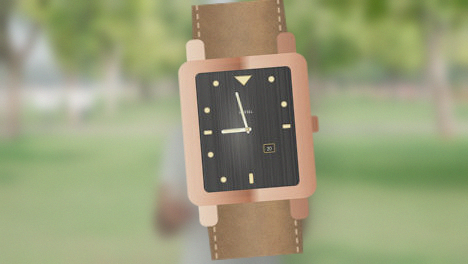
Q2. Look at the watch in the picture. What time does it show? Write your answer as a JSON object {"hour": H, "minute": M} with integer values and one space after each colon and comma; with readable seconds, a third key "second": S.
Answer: {"hour": 8, "minute": 58}
